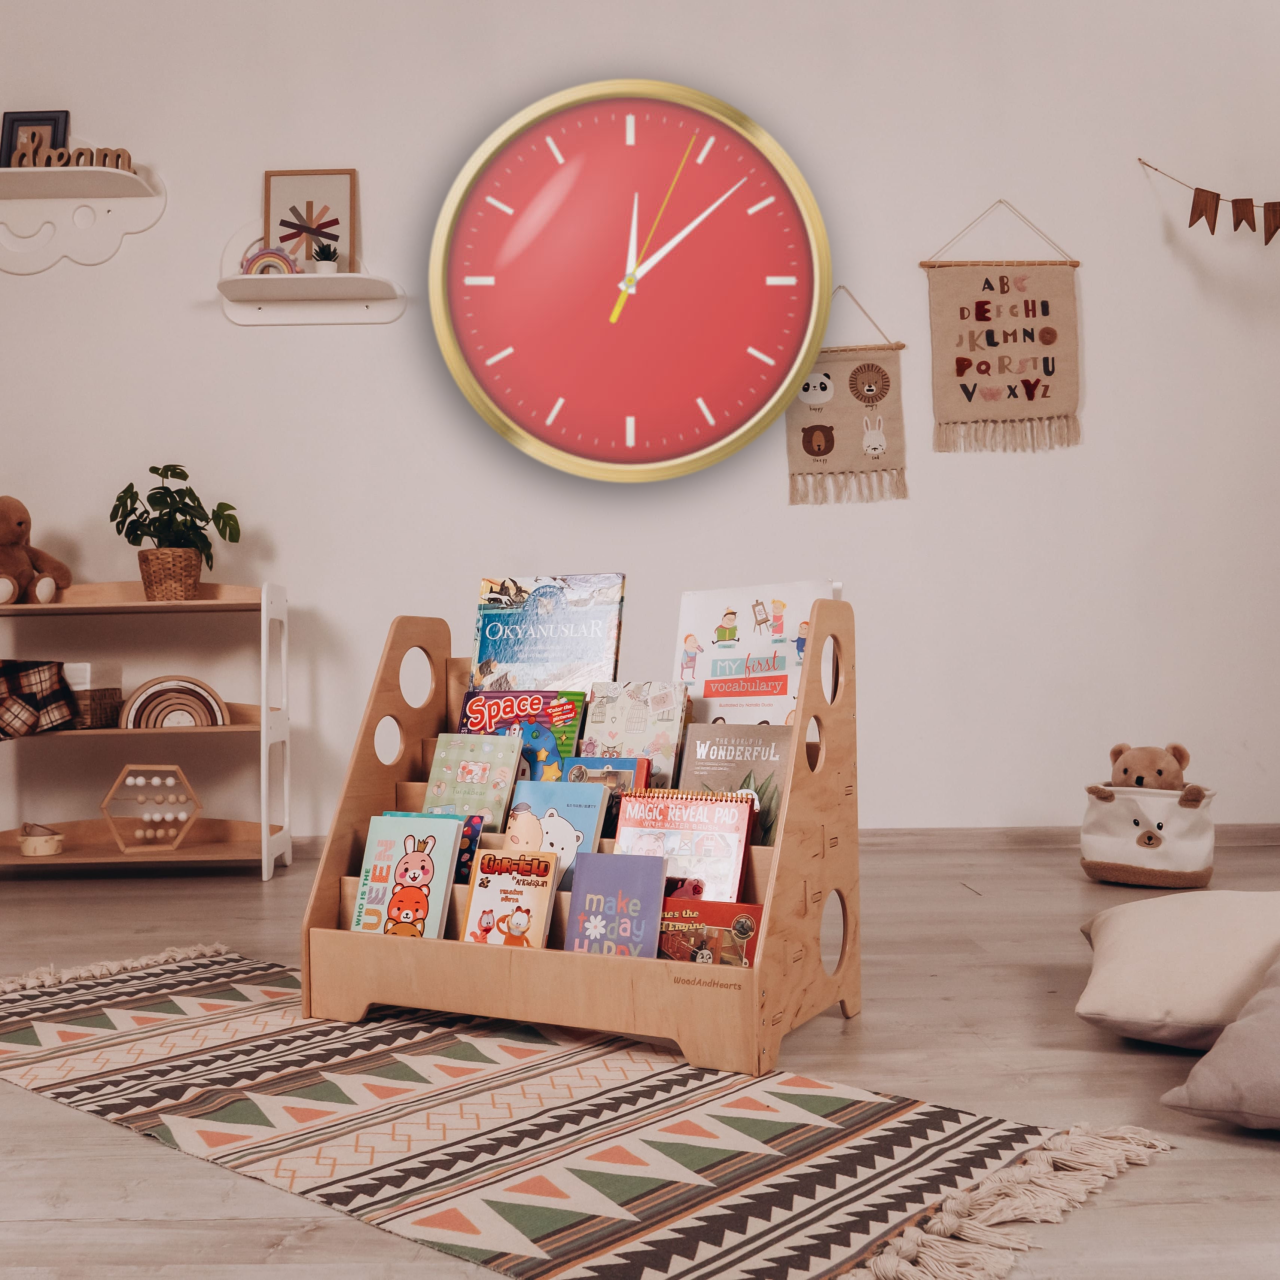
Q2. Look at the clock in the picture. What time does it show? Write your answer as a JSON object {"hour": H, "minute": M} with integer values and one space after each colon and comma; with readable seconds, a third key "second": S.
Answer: {"hour": 12, "minute": 8, "second": 4}
